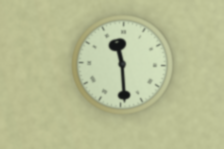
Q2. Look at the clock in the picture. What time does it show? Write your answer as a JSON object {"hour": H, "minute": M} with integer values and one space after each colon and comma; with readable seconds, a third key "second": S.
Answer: {"hour": 11, "minute": 29}
